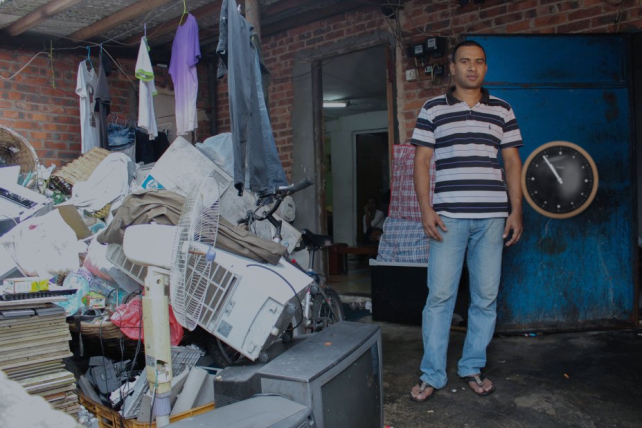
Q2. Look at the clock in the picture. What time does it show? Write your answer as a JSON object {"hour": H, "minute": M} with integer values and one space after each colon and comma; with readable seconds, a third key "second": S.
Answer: {"hour": 10, "minute": 54}
